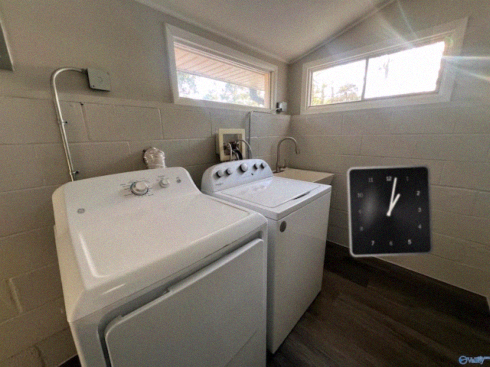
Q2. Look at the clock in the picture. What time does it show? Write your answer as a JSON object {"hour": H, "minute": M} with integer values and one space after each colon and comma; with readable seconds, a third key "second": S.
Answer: {"hour": 1, "minute": 2}
